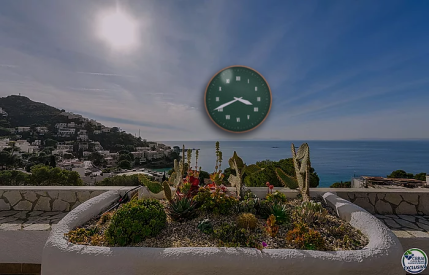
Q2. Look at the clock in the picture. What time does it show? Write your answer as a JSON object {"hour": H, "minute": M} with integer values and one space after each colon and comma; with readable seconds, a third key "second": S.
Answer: {"hour": 3, "minute": 41}
